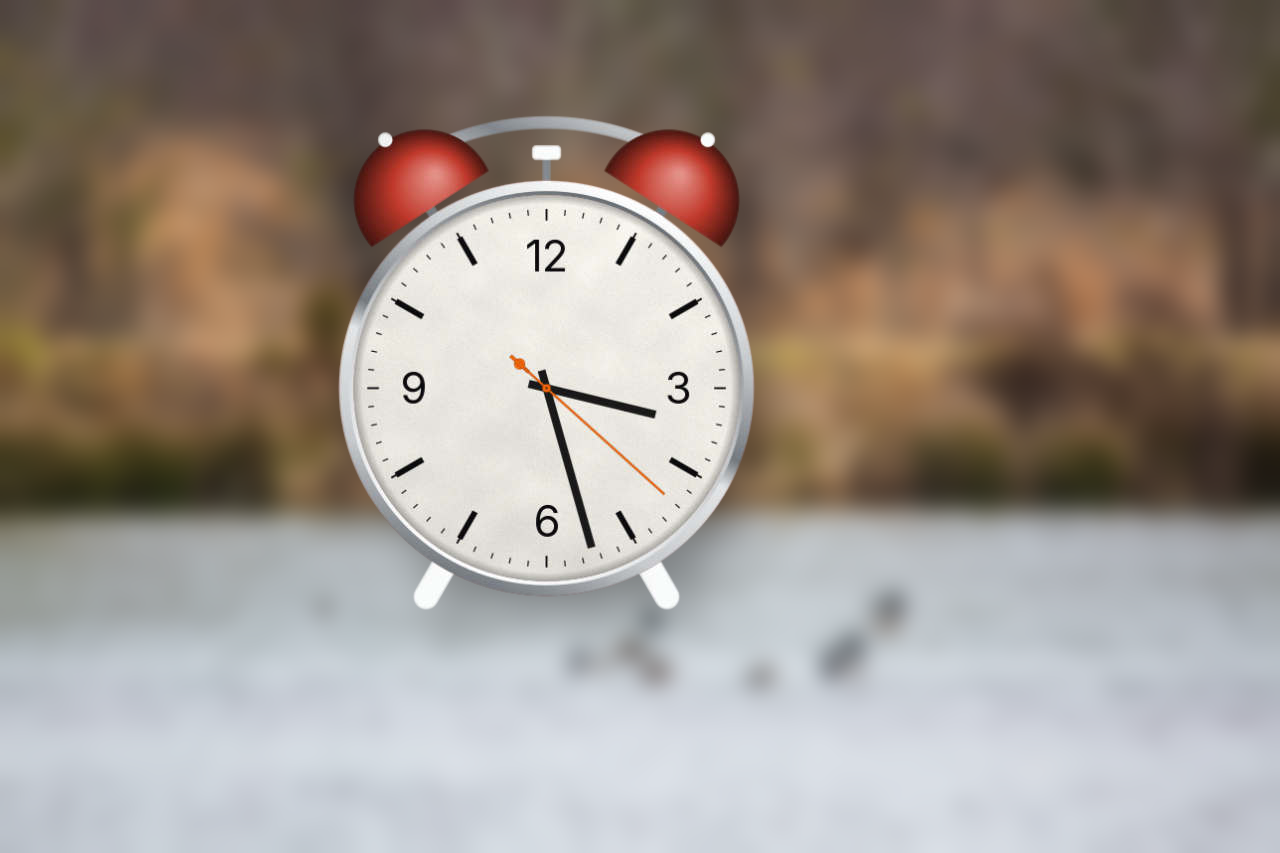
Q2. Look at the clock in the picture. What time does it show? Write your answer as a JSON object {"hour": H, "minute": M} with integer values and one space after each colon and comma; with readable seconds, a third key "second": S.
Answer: {"hour": 3, "minute": 27, "second": 22}
